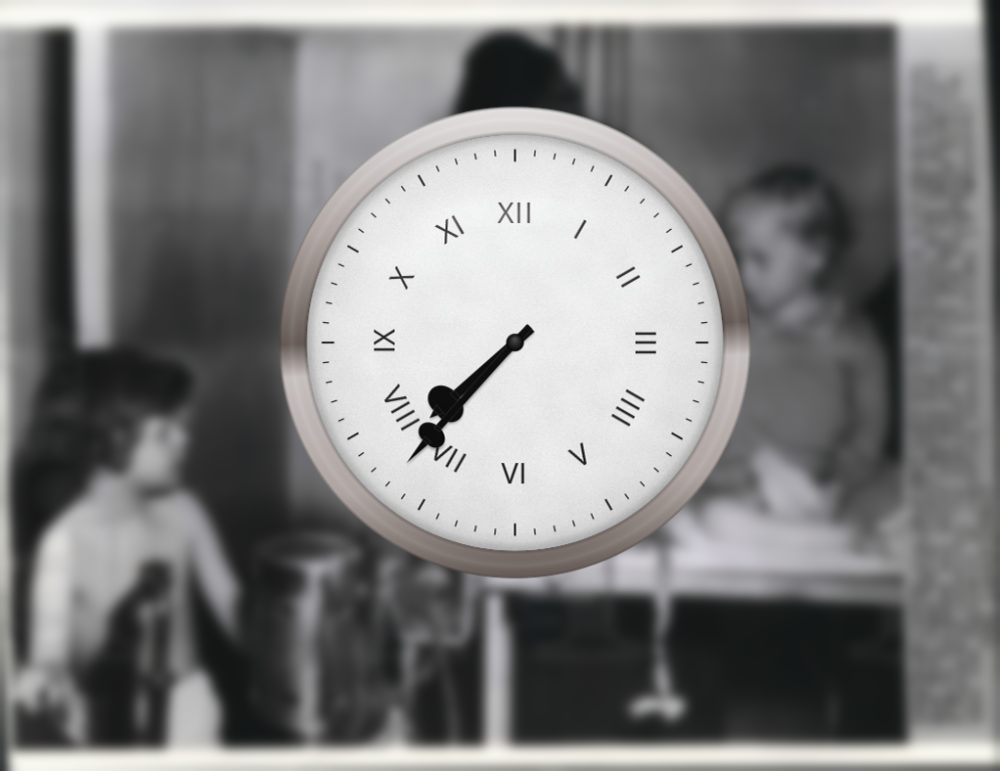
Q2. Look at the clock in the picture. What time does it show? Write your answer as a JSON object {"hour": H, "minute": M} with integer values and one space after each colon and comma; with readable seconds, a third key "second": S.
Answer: {"hour": 7, "minute": 37}
